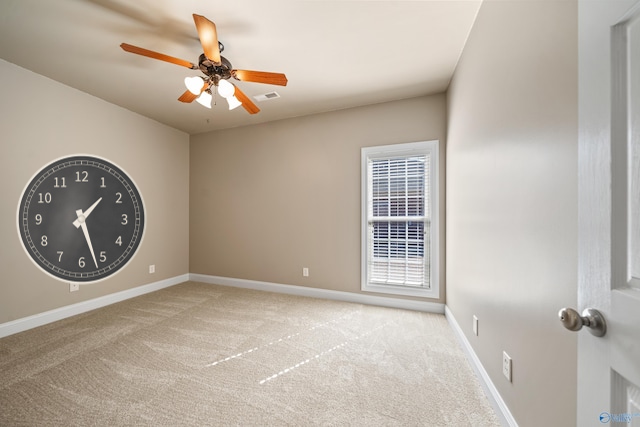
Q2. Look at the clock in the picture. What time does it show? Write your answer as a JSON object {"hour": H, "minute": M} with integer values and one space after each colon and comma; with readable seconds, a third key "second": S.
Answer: {"hour": 1, "minute": 27}
